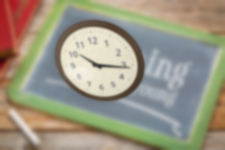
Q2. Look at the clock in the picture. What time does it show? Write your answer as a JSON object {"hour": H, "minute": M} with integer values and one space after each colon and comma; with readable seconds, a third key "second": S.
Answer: {"hour": 10, "minute": 16}
